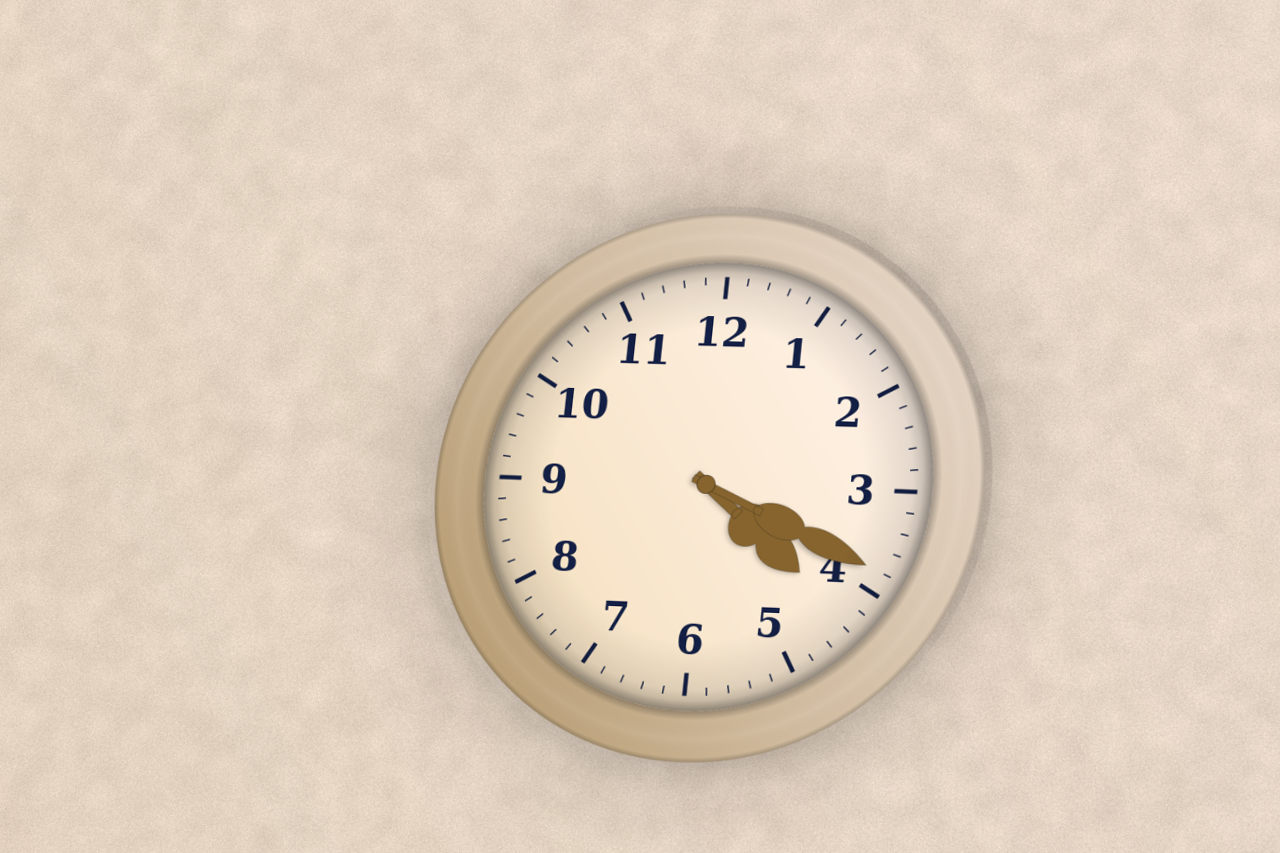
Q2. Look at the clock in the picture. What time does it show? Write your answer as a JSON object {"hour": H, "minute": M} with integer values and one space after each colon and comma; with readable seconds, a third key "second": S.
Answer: {"hour": 4, "minute": 19}
